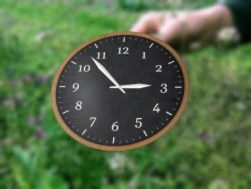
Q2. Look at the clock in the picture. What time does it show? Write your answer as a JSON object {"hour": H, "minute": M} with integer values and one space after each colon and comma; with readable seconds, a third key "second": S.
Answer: {"hour": 2, "minute": 53}
